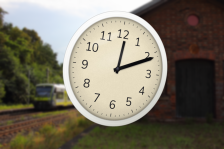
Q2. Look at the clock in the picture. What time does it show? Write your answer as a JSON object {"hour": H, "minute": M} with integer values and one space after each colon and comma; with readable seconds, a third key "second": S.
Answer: {"hour": 12, "minute": 11}
